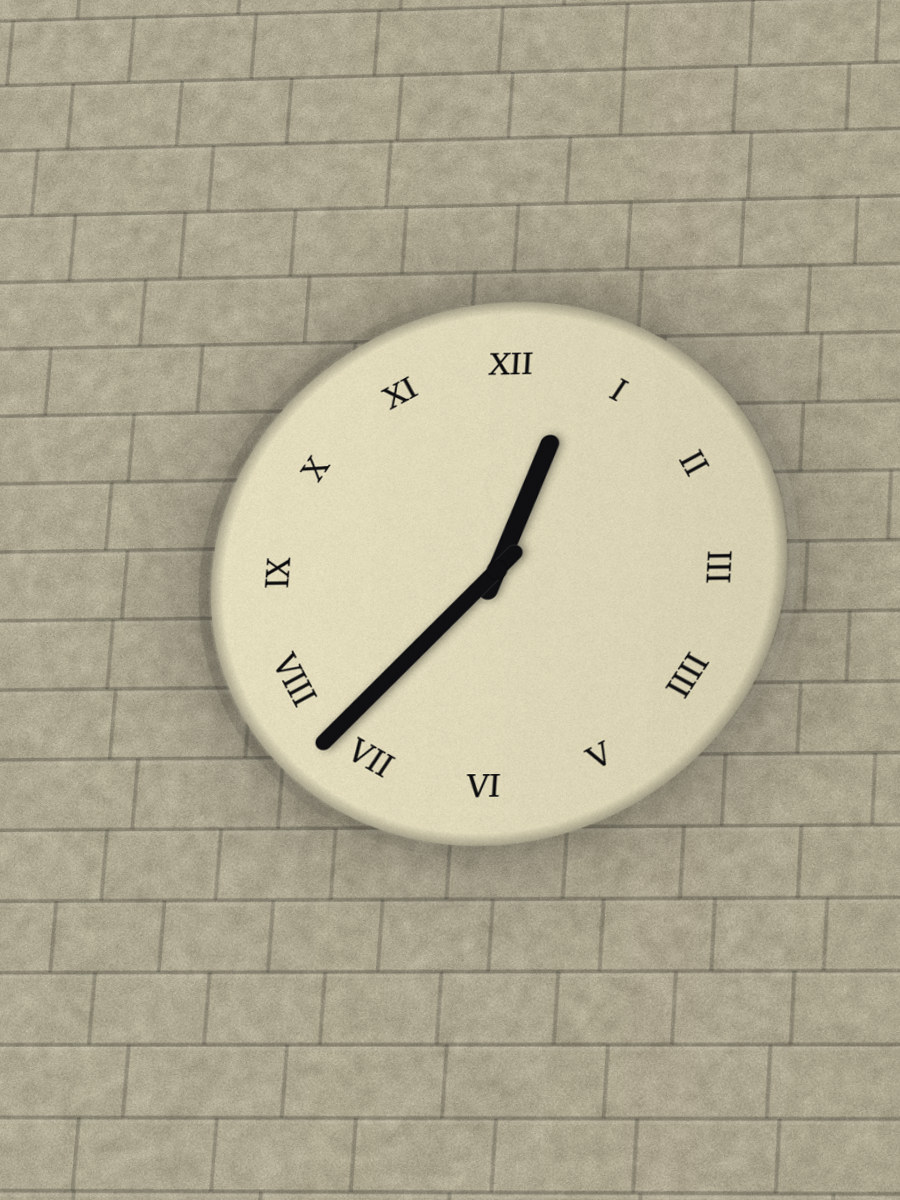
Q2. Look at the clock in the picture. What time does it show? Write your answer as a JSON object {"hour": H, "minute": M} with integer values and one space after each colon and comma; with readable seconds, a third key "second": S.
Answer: {"hour": 12, "minute": 37}
